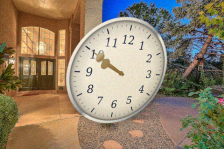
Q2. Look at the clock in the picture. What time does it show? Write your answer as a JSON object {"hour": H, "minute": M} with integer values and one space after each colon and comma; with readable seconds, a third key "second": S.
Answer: {"hour": 9, "minute": 50}
